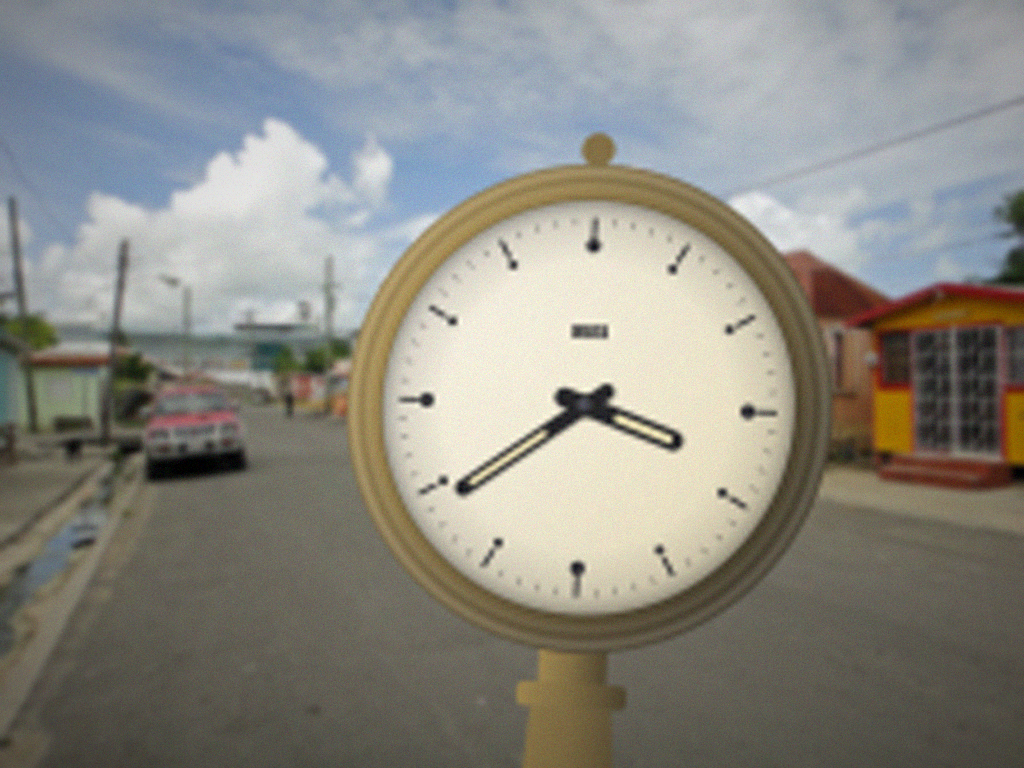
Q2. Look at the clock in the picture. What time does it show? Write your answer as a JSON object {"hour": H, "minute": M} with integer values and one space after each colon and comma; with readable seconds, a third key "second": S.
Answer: {"hour": 3, "minute": 39}
